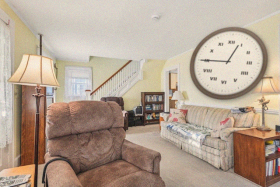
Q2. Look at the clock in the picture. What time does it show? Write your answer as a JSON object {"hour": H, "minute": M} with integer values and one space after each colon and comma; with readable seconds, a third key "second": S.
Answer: {"hour": 12, "minute": 45}
